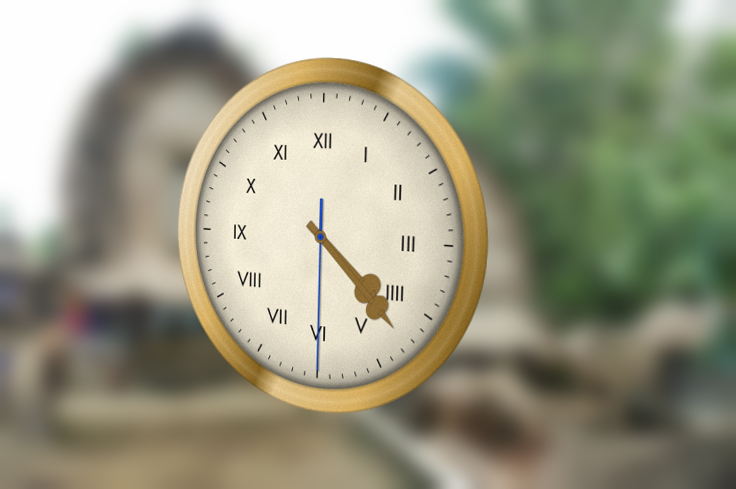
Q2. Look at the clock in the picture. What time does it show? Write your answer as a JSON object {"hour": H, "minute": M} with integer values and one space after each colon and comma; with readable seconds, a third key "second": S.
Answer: {"hour": 4, "minute": 22, "second": 30}
